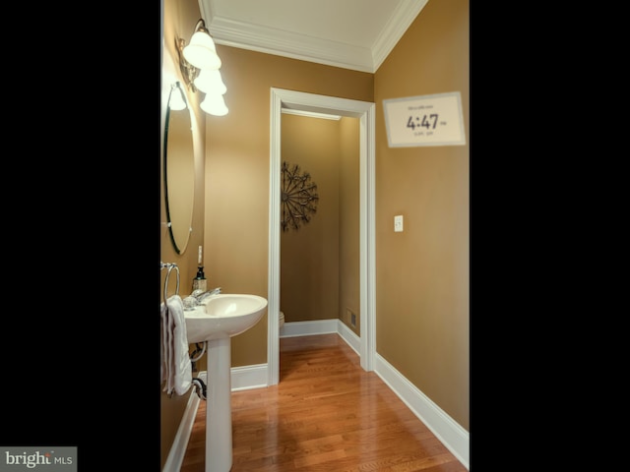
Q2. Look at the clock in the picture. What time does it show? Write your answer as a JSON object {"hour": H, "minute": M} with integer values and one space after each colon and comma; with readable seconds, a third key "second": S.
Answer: {"hour": 4, "minute": 47}
